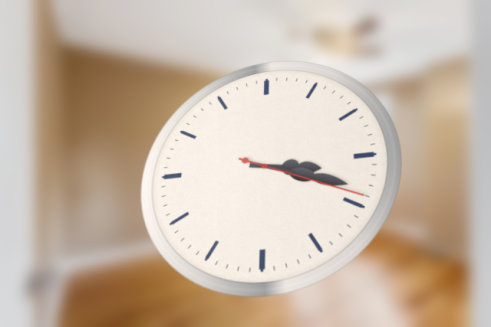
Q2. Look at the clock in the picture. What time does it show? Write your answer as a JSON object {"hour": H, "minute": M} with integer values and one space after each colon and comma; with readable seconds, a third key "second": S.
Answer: {"hour": 3, "minute": 18, "second": 19}
